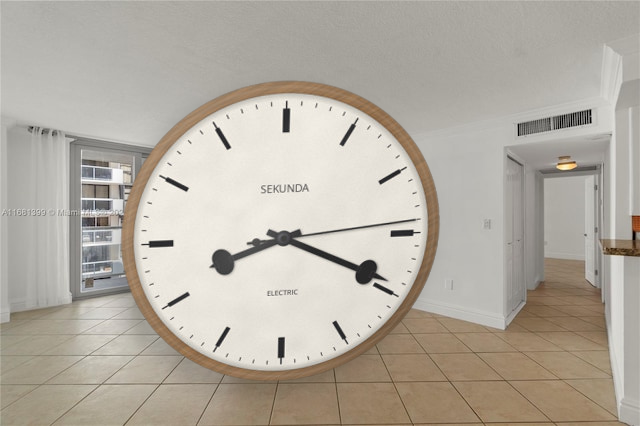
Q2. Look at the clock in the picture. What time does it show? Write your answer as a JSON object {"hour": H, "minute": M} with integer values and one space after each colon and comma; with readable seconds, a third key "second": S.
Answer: {"hour": 8, "minute": 19, "second": 14}
